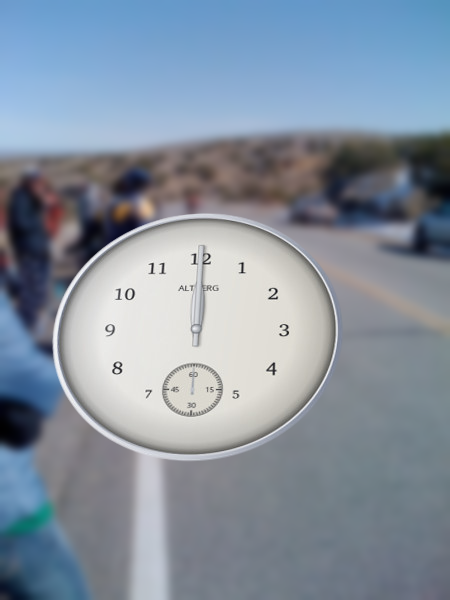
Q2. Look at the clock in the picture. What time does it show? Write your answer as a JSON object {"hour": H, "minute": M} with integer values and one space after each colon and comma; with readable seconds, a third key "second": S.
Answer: {"hour": 12, "minute": 0}
